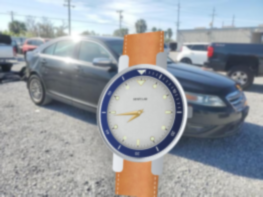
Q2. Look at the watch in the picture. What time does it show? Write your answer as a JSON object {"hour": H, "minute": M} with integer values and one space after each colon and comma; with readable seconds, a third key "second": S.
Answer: {"hour": 7, "minute": 44}
